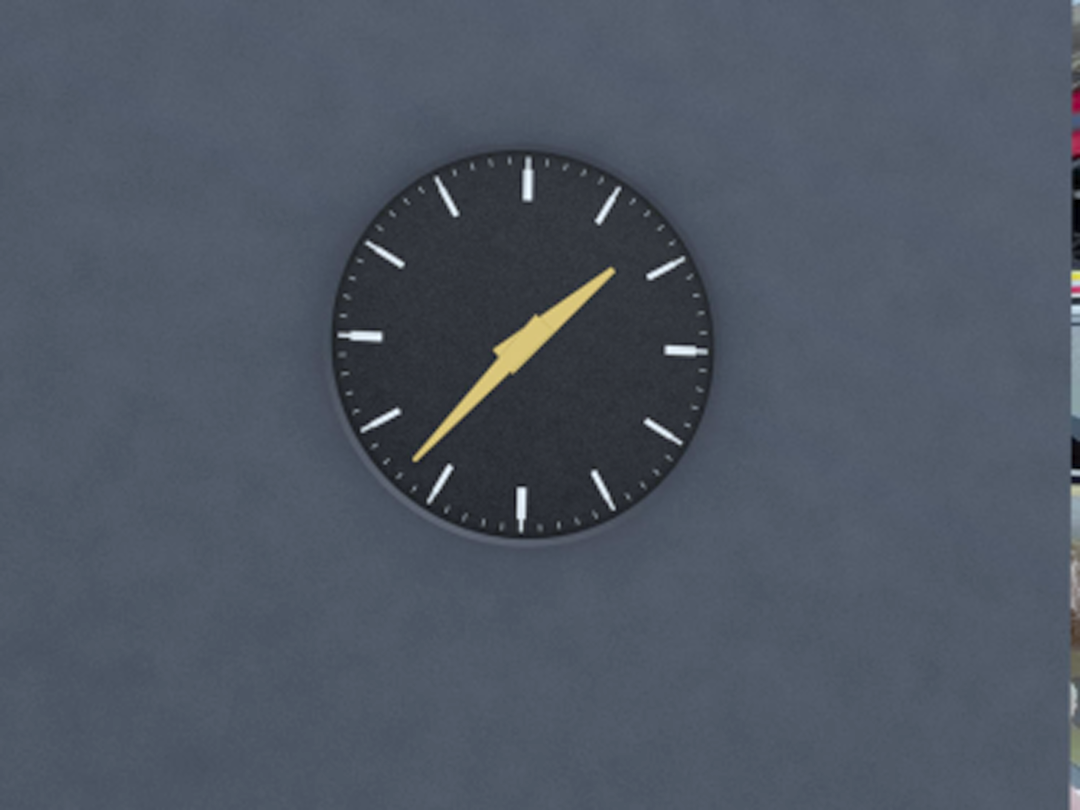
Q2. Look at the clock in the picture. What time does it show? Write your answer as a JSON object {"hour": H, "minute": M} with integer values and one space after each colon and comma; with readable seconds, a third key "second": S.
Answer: {"hour": 1, "minute": 37}
